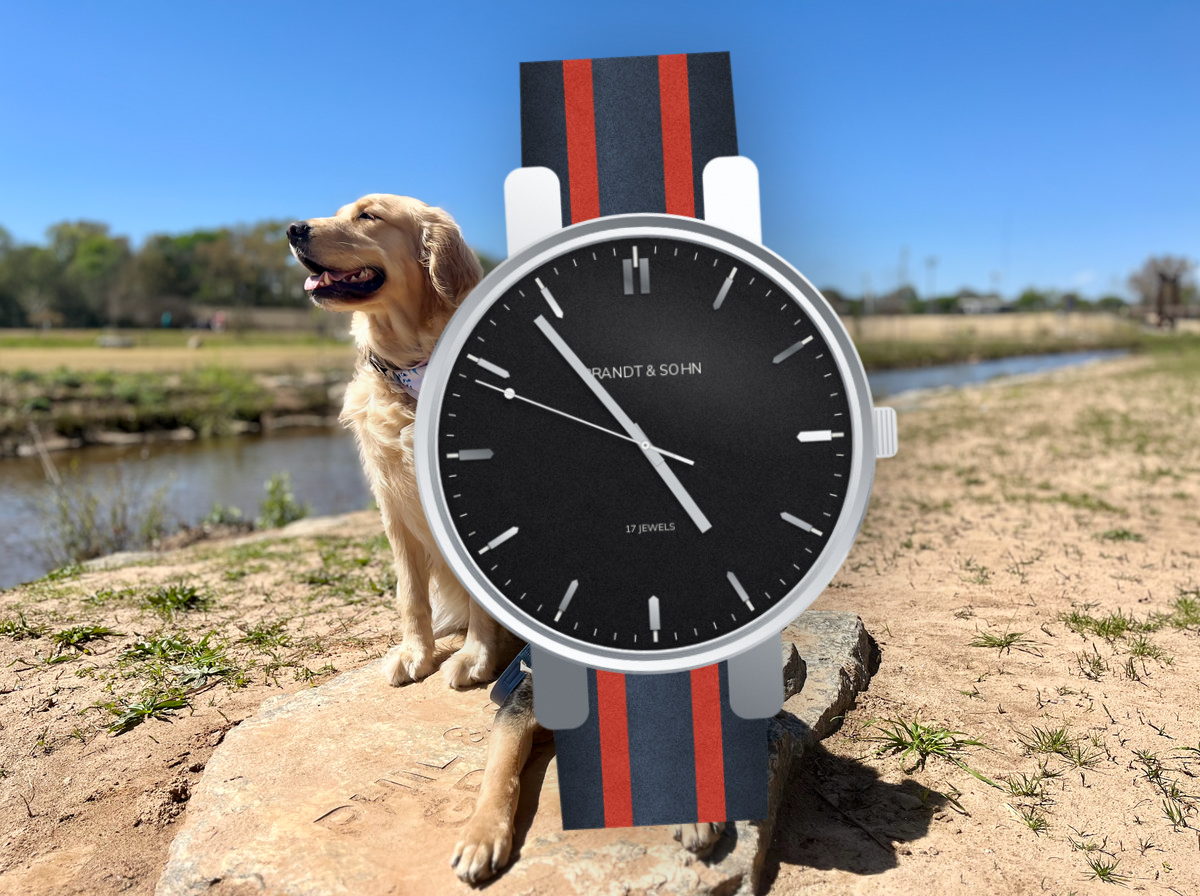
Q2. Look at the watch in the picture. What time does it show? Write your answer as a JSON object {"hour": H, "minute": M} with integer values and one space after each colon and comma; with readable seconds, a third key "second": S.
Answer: {"hour": 4, "minute": 53, "second": 49}
